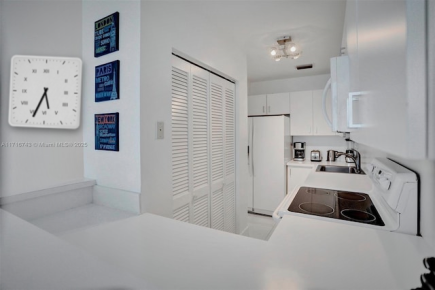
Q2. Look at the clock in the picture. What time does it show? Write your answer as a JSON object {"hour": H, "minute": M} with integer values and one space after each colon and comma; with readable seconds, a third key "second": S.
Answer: {"hour": 5, "minute": 34}
